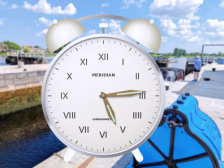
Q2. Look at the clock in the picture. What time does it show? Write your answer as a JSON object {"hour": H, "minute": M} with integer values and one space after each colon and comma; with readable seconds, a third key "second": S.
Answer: {"hour": 5, "minute": 14}
